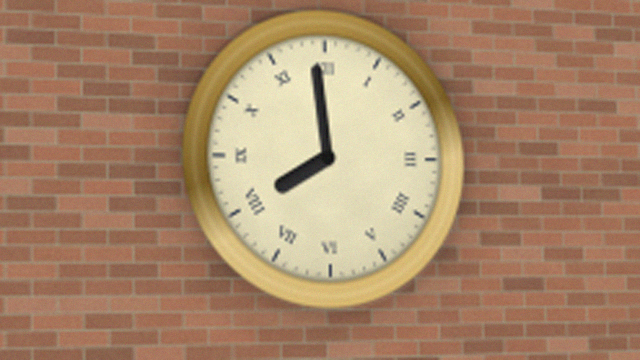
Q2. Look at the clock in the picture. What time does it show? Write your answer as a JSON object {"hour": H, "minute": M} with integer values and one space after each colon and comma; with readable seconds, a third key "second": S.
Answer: {"hour": 7, "minute": 59}
